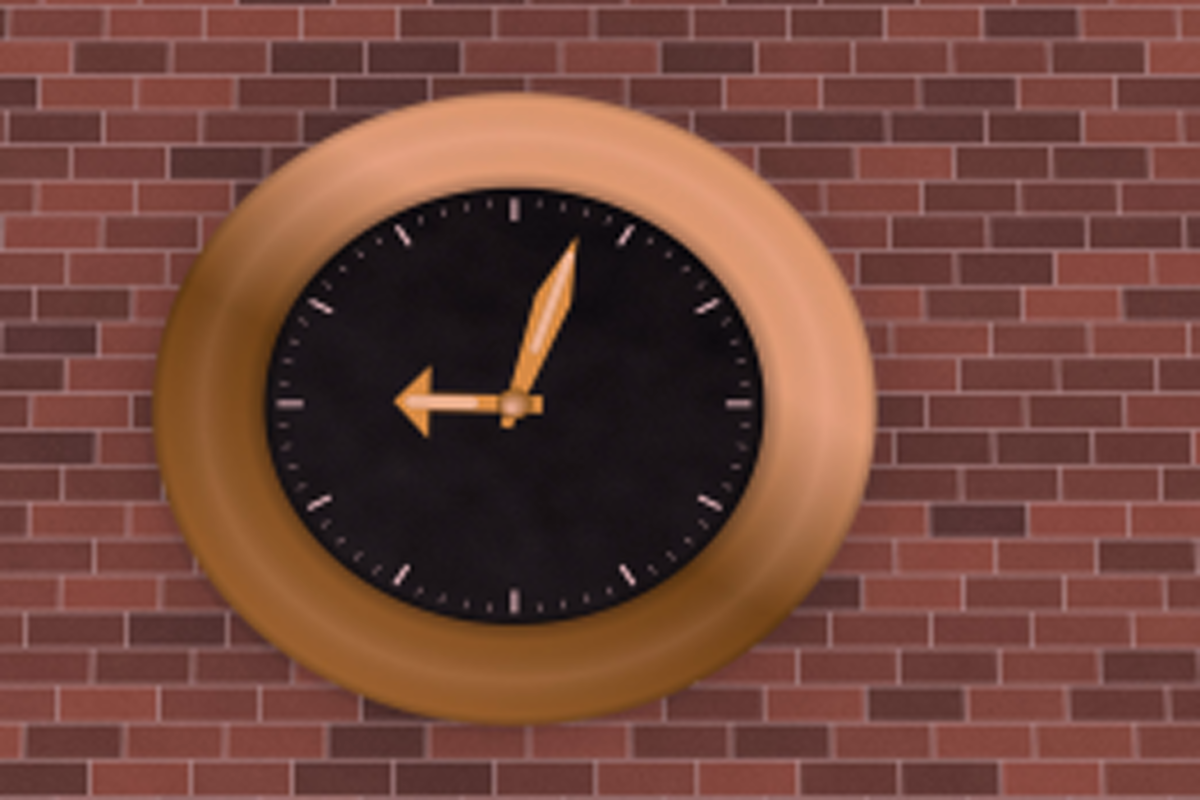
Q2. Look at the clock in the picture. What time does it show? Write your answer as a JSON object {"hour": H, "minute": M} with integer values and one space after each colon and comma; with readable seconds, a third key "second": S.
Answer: {"hour": 9, "minute": 3}
